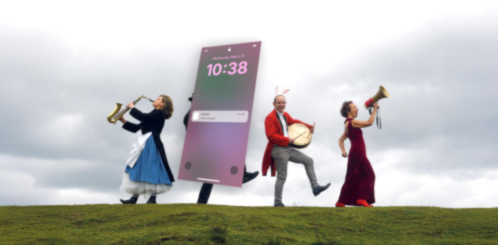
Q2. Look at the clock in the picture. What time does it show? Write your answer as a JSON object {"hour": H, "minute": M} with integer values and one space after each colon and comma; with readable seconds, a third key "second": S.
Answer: {"hour": 10, "minute": 38}
